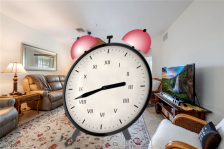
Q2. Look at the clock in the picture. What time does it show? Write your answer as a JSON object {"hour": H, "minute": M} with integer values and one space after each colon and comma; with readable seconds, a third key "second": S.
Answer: {"hour": 2, "minute": 42}
